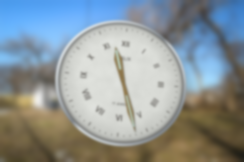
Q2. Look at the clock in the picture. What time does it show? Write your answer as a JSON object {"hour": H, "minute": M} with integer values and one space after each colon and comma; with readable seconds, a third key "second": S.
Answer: {"hour": 11, "minute": 27}
